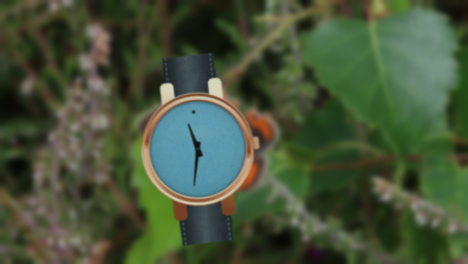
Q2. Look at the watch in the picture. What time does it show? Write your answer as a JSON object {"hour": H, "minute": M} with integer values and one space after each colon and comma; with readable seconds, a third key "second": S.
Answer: {"hour": 11, "minute": 32}
